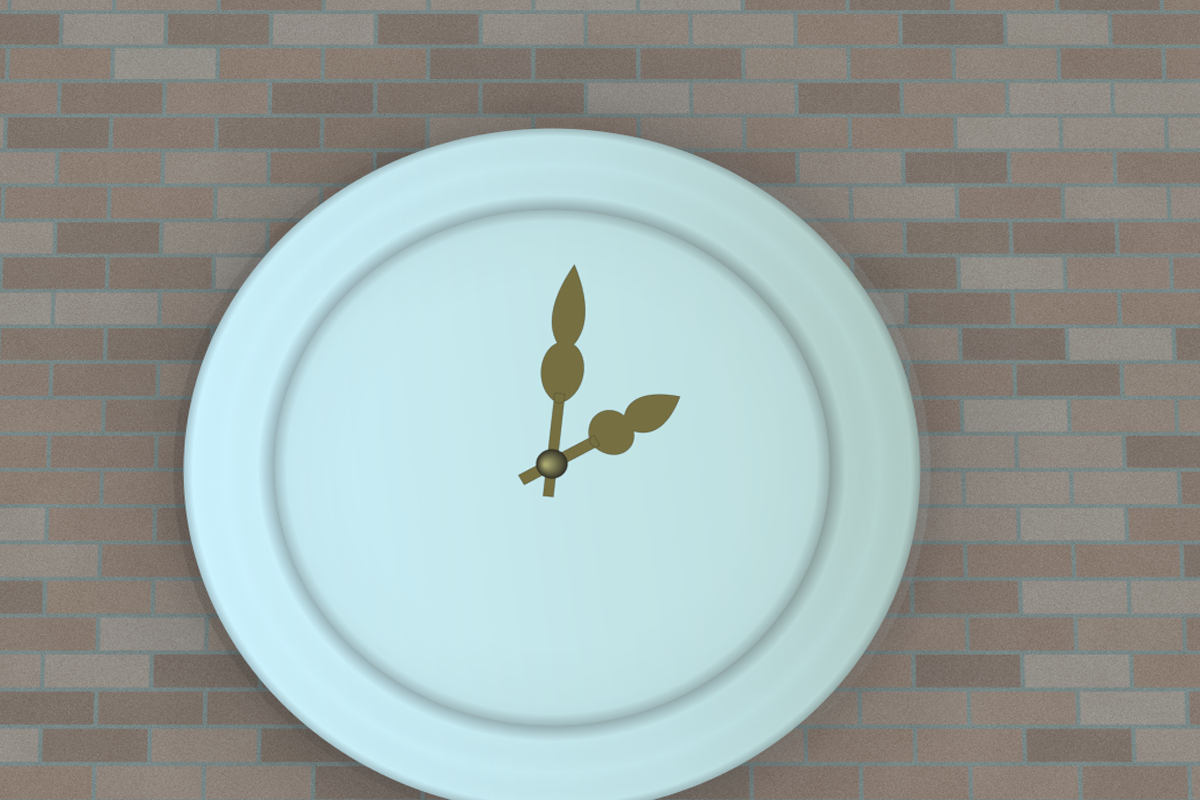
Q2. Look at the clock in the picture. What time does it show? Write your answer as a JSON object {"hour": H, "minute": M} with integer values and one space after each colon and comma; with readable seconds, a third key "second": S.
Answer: {"hour": 2, "minute": 1}
